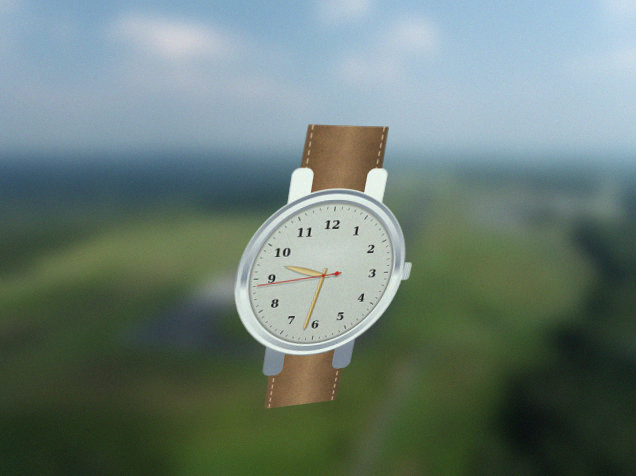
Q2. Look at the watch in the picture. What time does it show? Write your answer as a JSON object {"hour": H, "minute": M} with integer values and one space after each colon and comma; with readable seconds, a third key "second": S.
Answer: {"hour": 9, "minute": 31, "second": 44}
